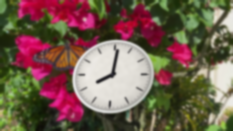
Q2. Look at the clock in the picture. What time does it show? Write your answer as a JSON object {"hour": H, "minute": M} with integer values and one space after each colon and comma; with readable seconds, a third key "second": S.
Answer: {"hour": 8, "minute": 1}
